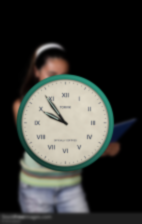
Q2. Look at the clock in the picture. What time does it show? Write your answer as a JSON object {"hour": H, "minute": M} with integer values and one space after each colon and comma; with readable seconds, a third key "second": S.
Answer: {"hour": 9, "minute": 54}
